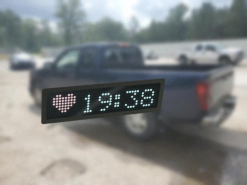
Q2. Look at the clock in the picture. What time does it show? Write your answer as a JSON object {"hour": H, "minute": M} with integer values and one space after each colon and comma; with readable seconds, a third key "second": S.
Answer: {"hour": 19, "minute": 38}
